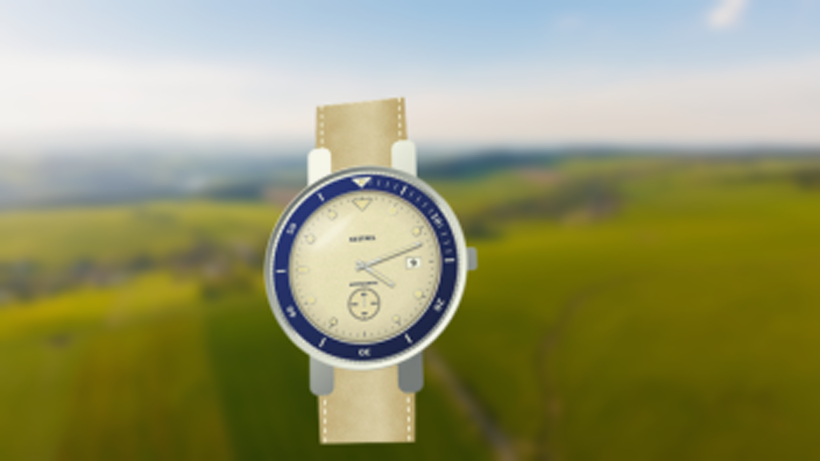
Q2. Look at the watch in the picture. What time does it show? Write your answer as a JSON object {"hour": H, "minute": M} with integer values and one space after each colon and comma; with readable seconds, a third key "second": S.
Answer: {"hour": 4, "minute": 12}
